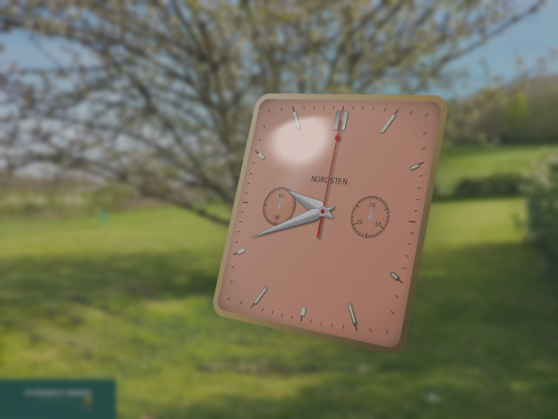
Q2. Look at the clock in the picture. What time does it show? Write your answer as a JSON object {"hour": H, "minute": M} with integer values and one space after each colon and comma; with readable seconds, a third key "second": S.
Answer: {"hour": 9, "minute": 41}
